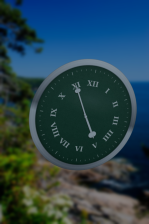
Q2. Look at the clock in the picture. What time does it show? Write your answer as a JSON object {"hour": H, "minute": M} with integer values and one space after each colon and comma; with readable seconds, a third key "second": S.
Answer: {"hour": 4, "minute": 55}
